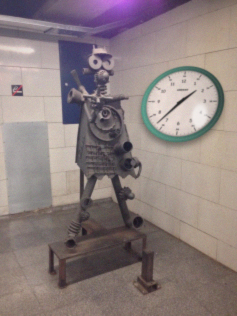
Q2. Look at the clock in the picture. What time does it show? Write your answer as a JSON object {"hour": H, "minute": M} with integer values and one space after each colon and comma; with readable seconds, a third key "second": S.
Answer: {"hour": 1, "minute": 37}
